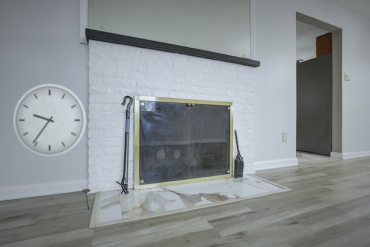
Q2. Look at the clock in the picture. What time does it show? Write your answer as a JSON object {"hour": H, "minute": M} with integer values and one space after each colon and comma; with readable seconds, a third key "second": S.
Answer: {"hour": 9, "minute": 36}
